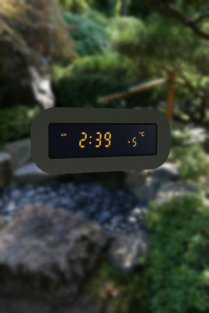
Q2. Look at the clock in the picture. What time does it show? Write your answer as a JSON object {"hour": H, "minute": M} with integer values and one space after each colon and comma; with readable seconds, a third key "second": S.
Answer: {"hour": 2, "minute": 39}
